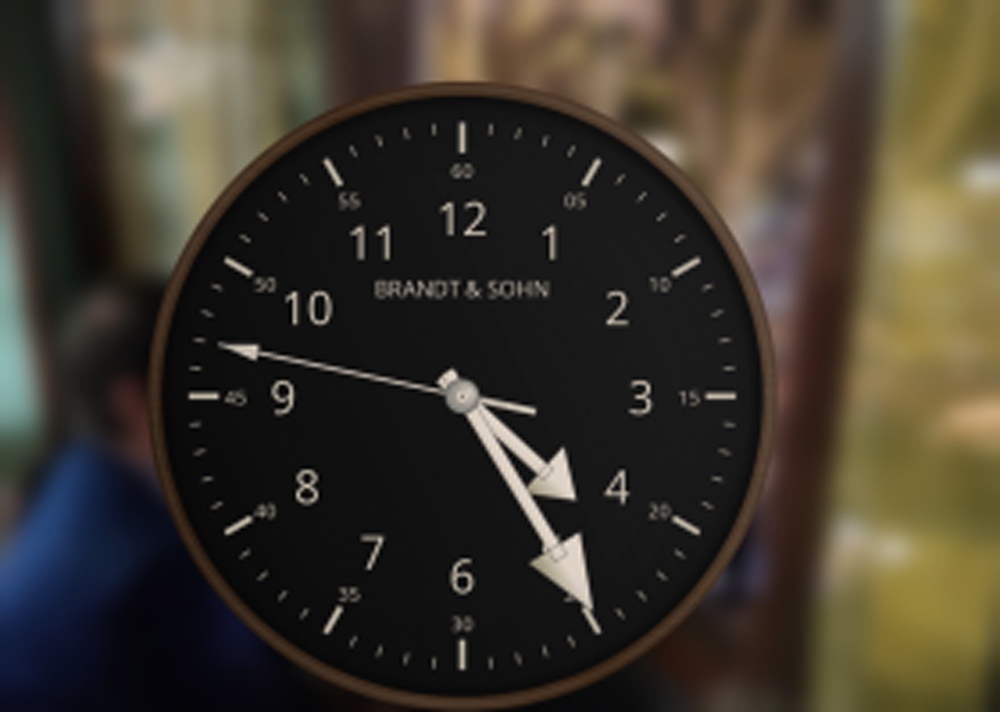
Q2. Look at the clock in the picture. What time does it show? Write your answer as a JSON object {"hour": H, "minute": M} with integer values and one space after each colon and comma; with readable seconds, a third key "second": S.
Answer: {"hour": 4, "minute": 24, "second": 47}
